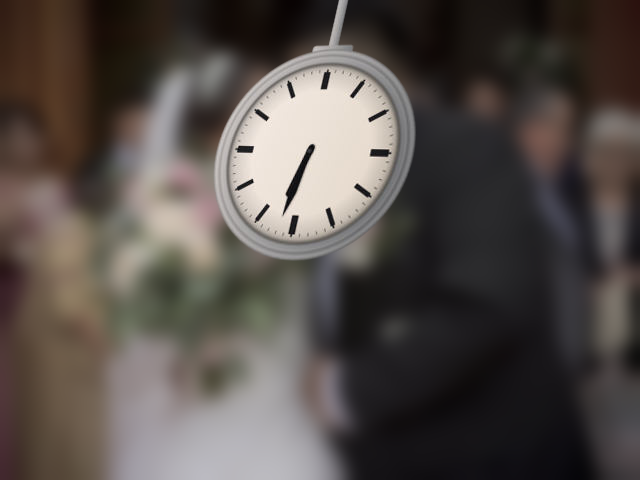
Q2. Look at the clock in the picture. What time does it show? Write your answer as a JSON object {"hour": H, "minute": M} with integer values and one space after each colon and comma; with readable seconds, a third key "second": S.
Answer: {"hour": 6, "minute": 32}
